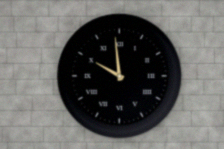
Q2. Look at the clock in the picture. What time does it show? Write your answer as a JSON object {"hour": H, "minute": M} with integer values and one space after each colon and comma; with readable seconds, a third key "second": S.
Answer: {"hour": 9, "minute": 59}
